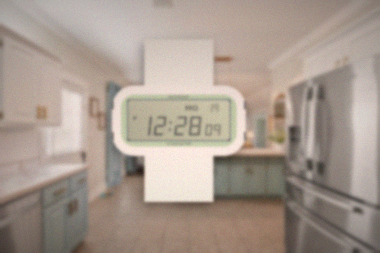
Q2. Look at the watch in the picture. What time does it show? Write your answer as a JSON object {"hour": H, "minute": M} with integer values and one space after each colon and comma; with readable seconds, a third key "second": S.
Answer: {"hour": 12, "minute": 28}
